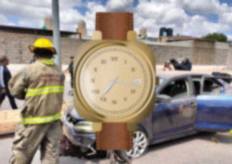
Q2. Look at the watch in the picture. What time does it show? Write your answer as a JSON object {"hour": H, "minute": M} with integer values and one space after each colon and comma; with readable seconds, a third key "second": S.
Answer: {"hour": 7, "minute": 17}
